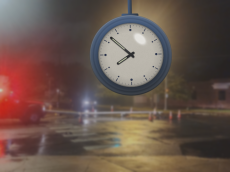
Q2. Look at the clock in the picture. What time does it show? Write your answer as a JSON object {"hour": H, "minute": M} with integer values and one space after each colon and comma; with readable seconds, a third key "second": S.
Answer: {"hour": 7, "minute": 52}
